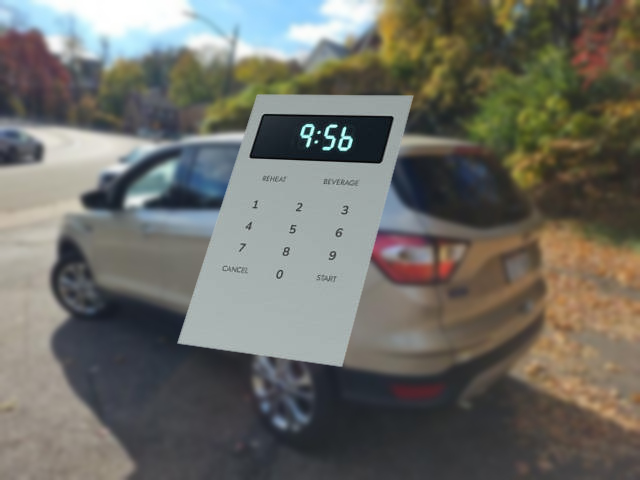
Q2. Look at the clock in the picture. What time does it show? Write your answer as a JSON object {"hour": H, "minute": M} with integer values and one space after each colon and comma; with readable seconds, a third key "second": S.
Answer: {"hour": 9, "minute": 56}
